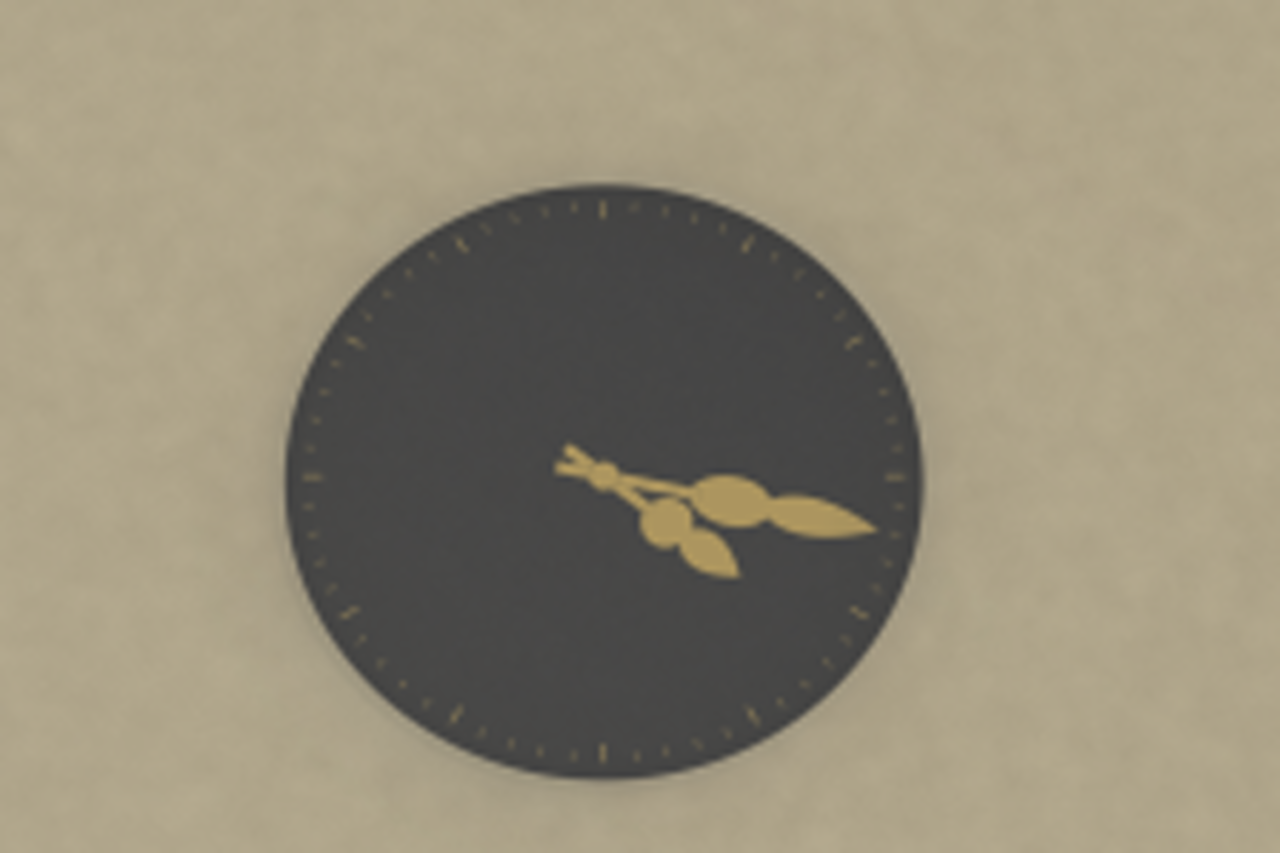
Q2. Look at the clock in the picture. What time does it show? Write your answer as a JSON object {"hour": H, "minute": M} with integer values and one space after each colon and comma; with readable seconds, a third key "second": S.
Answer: {"hour": 4, "minute": 17}
